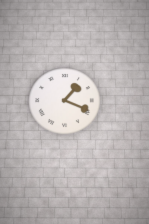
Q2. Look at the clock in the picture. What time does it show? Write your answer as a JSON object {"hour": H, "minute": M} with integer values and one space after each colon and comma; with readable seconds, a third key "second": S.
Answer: {"hour": 1, "minute": 19}
